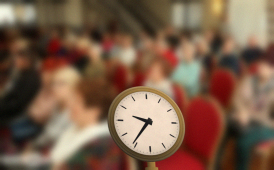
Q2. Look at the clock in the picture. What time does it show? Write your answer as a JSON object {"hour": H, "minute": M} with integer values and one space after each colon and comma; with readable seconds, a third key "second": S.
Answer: {"hour": 9, "minute": 36}
